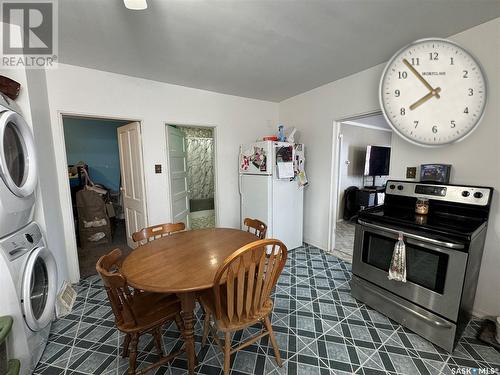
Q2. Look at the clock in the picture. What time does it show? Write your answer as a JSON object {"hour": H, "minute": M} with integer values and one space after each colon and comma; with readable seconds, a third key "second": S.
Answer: {"hour": 7, "minute": 53}
